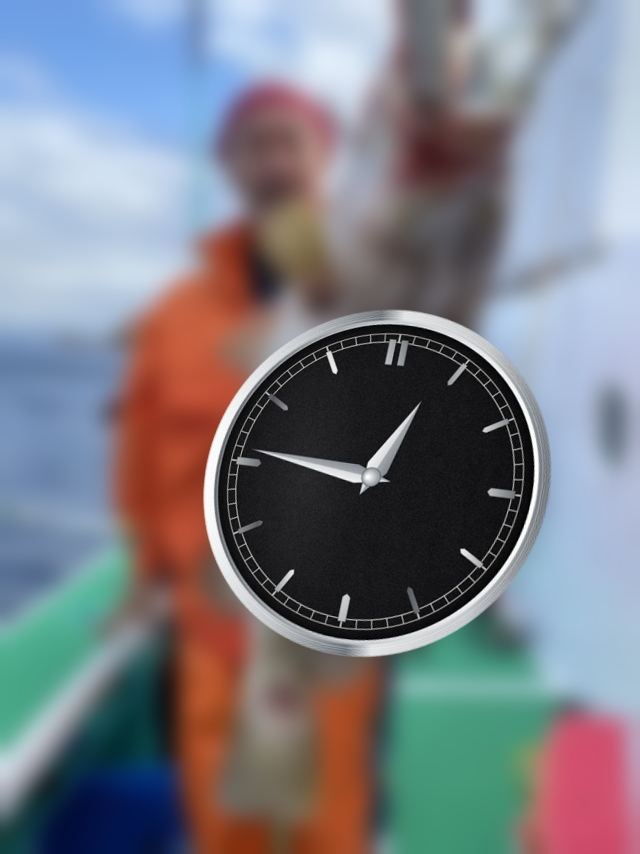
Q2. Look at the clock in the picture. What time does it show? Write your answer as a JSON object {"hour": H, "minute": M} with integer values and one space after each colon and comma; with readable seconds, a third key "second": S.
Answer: {"hour": 12, "minute": 46}
